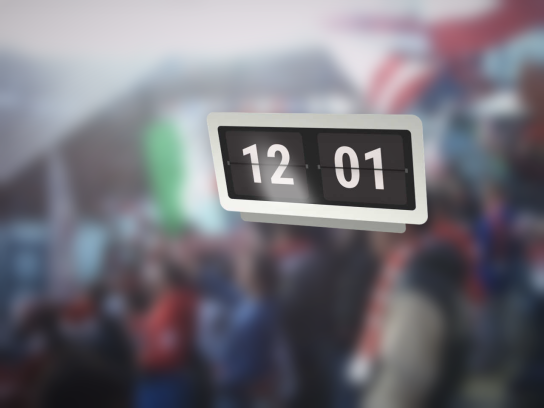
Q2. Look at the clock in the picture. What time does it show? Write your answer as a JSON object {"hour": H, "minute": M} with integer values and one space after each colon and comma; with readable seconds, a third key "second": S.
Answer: {"hour": 12, "minute": 1}
